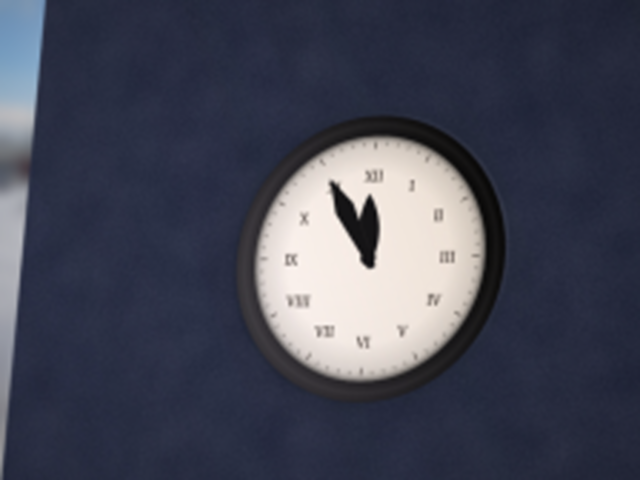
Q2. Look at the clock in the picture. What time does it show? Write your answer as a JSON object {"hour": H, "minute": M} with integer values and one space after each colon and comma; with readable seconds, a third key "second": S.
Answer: {"hour": 11, "minute": 55}
